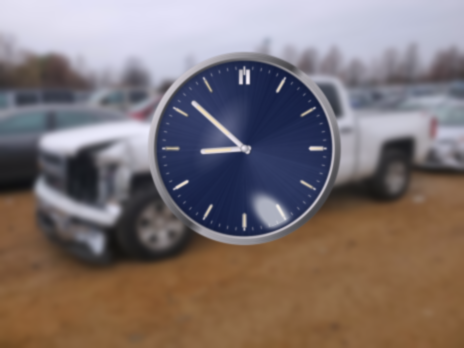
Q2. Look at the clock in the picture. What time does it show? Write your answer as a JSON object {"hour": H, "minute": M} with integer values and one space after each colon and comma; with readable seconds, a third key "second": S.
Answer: {"hour": 8, "minute": 52}
